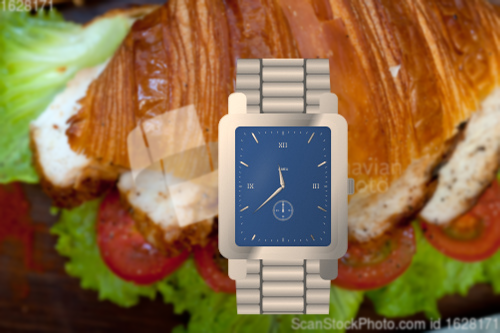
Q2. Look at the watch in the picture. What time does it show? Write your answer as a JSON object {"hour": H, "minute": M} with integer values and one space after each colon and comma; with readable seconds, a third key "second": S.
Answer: {"hour": 11, "minute": 38}
